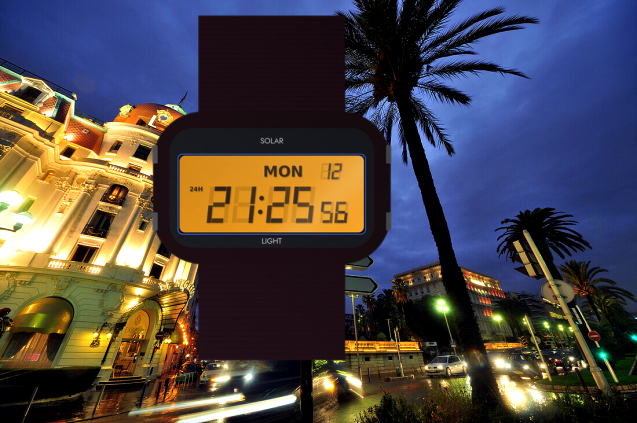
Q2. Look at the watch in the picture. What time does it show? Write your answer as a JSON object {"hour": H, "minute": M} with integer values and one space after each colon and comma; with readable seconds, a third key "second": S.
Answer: {"hour": 21, "minute": 25, "second": 56}
